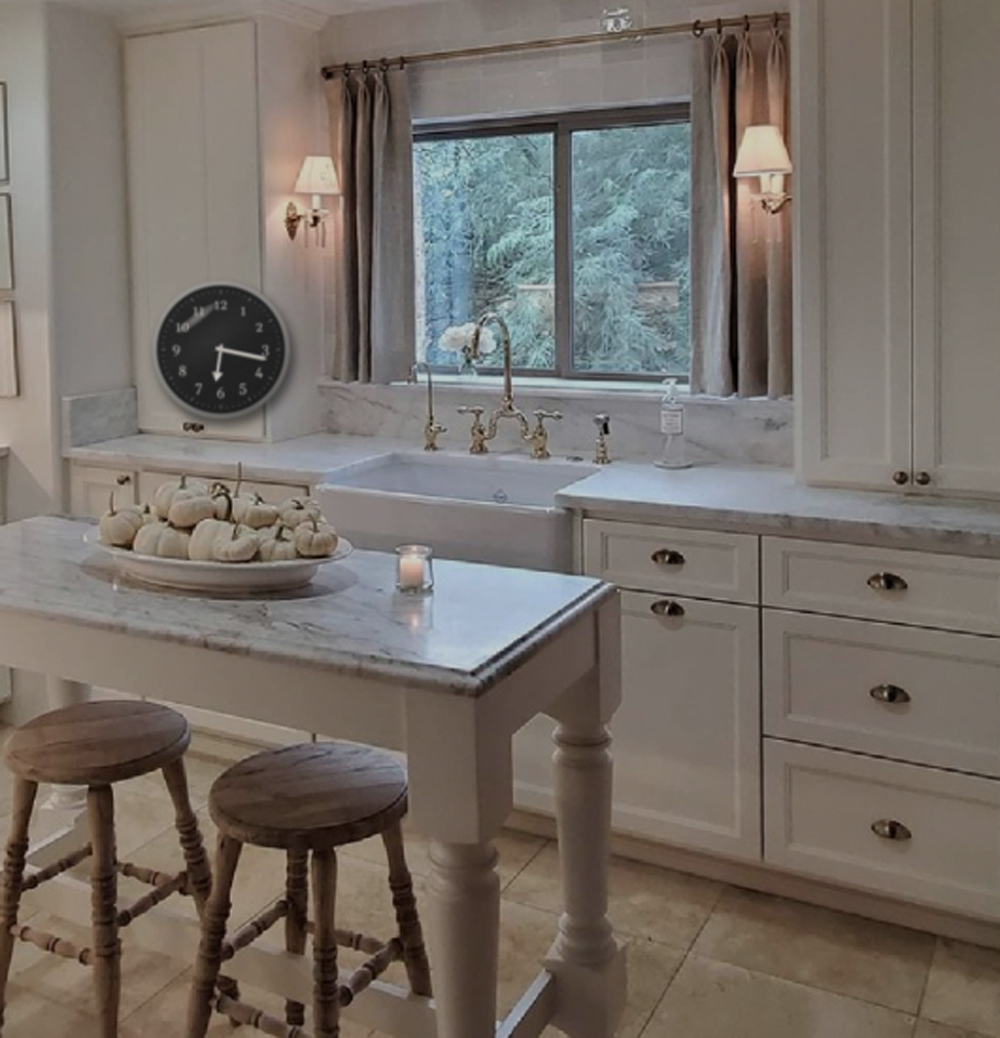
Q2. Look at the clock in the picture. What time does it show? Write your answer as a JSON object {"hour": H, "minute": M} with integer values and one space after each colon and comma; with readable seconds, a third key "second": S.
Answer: {"hour": 6, "minute": 17}
